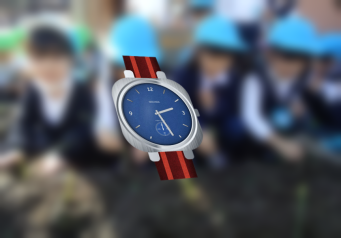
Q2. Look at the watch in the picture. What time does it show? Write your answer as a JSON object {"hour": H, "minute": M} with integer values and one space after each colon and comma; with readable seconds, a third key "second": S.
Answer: {"hour": 2, "minute": 27}
